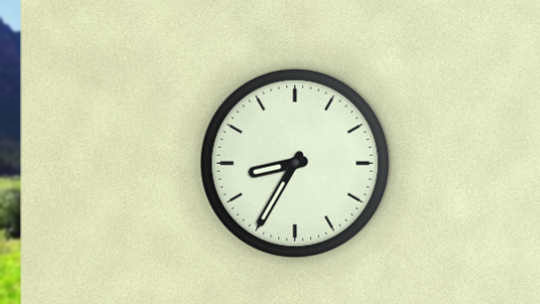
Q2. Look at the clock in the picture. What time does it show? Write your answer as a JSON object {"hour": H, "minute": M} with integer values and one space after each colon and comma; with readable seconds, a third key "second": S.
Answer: {"hour": 8, "minute": 35}
